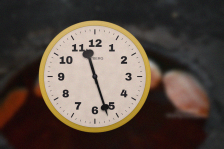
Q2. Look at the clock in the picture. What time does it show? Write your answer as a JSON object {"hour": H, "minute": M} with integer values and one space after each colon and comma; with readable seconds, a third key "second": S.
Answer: {"hour": 11, "minute": 27}
